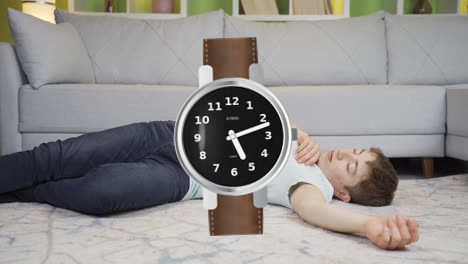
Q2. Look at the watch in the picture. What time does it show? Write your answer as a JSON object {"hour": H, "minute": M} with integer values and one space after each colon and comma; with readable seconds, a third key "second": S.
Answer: {"hour": 5, "minute": 12}
